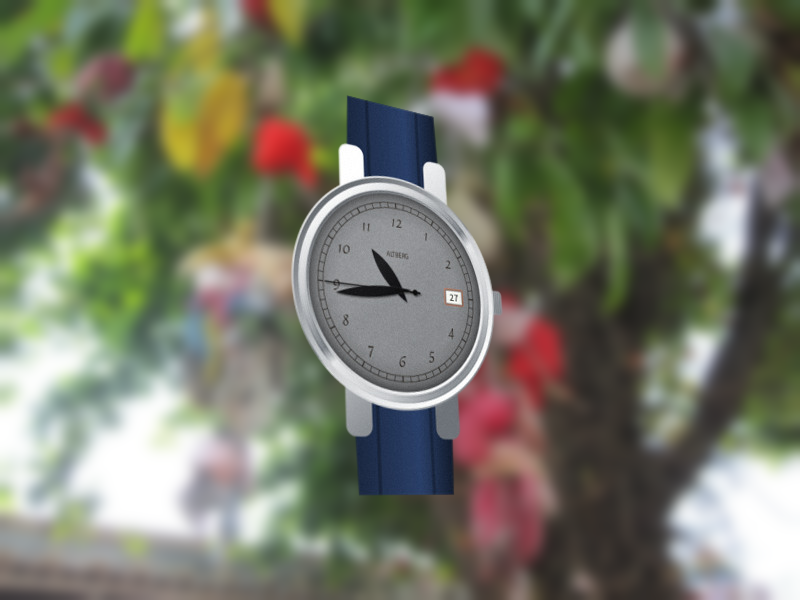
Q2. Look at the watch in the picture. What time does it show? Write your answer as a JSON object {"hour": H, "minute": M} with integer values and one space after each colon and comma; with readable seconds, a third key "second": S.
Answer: {"hour": 10, "minute": 43, "second": 45}
